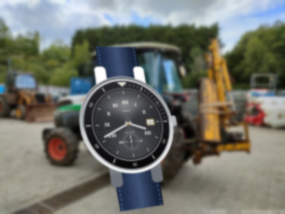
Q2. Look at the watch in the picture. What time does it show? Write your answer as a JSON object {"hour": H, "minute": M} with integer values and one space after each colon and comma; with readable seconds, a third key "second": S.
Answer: {"hour": 3, "minute": 41}
